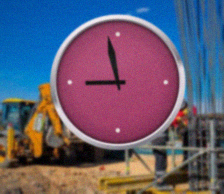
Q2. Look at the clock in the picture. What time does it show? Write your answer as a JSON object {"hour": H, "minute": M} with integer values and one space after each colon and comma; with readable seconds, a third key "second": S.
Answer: {"hour": 8, "minute": 58}
